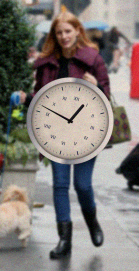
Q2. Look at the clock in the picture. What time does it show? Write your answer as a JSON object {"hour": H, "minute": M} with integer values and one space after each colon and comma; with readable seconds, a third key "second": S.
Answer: {"hour": 12, "minute": 47}
